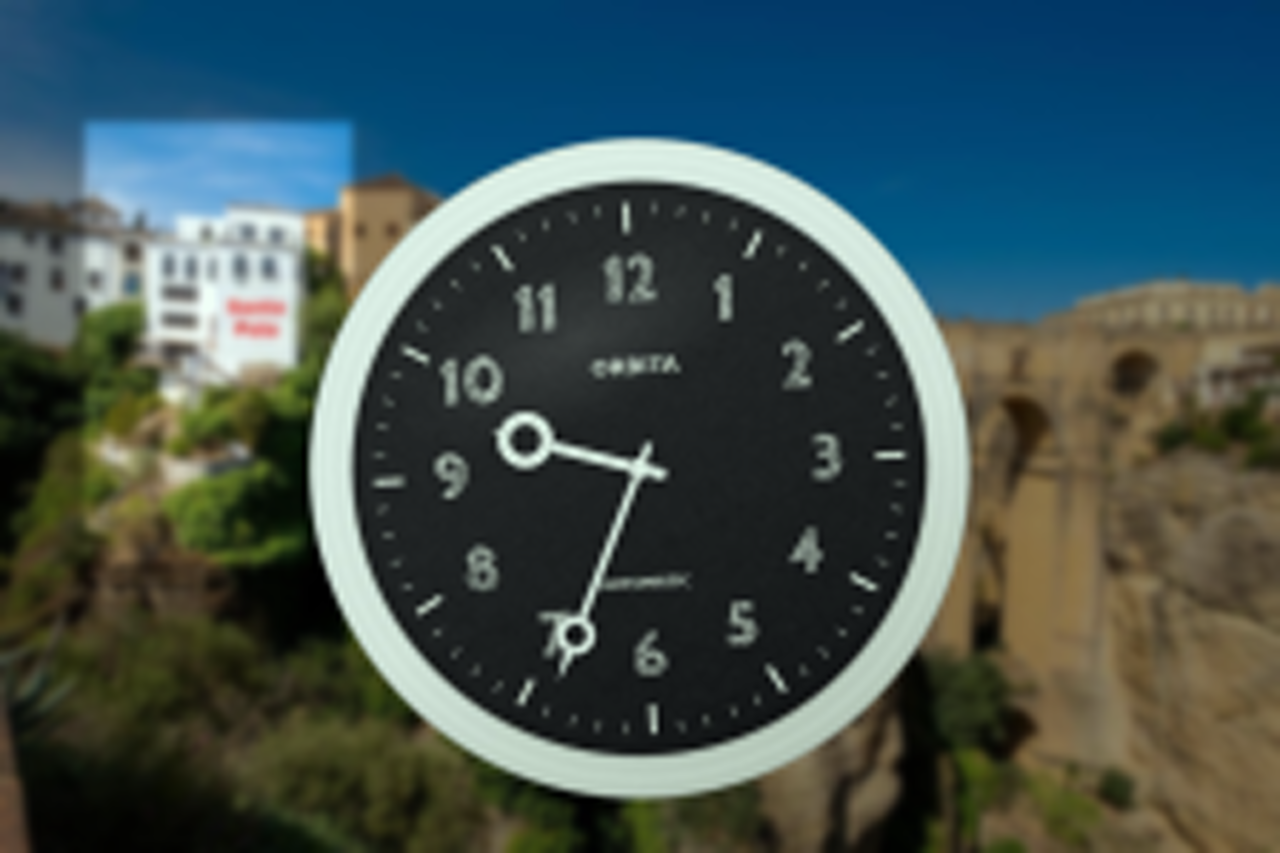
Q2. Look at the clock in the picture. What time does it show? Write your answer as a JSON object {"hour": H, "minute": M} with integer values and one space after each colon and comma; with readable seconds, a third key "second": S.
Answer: {"hour": 9, "minute": 34}
